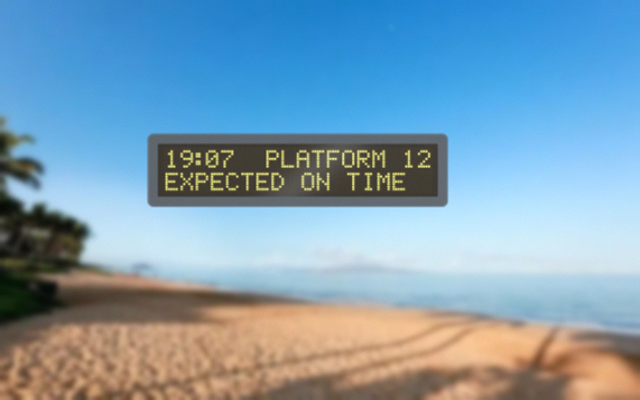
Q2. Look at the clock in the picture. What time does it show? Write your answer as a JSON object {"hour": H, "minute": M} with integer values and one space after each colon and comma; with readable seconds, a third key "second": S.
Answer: {"hour": 19, "minute": 7}
